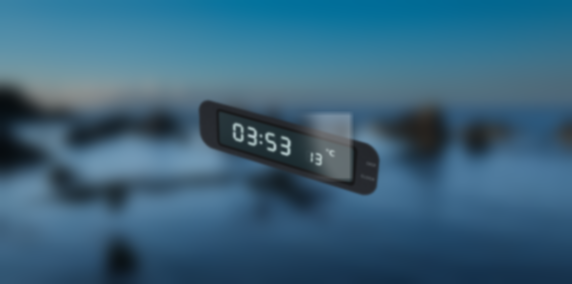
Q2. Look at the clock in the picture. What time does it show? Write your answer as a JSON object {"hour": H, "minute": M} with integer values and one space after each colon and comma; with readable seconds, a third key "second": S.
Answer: {"hour": 3, "minute": 53}
